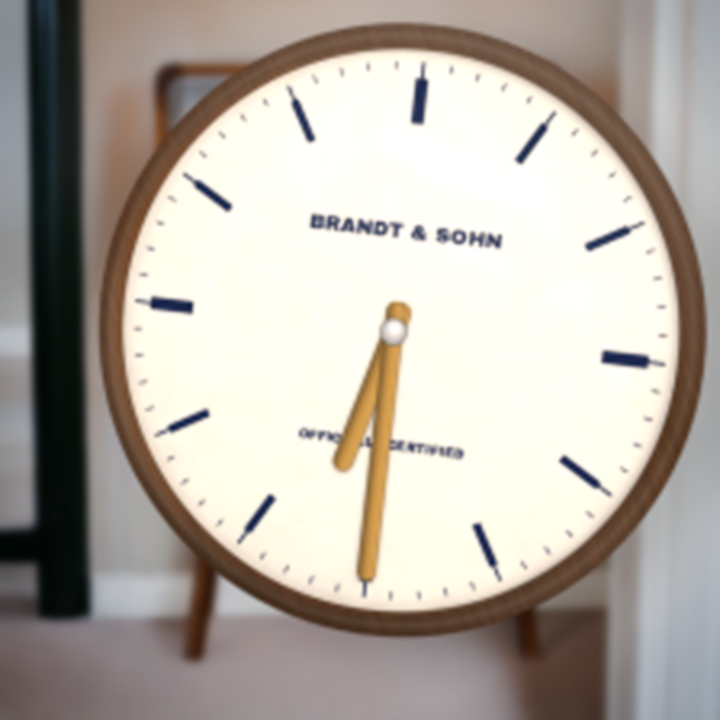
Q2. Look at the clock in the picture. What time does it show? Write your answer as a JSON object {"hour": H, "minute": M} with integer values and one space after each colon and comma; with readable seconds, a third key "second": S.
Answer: {"hour": 6, "minute": 30}
